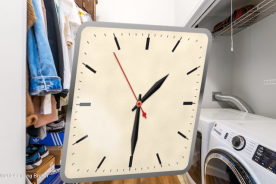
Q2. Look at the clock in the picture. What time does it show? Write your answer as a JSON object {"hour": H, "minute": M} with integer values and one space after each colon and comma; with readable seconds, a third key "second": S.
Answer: {"hour": 1, "minute": 29, "second": 54}
